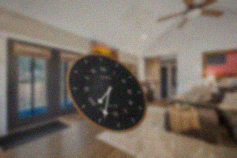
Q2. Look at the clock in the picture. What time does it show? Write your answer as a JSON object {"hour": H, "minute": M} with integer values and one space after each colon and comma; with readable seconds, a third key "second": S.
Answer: {"hour": 7, "minute": 34}
